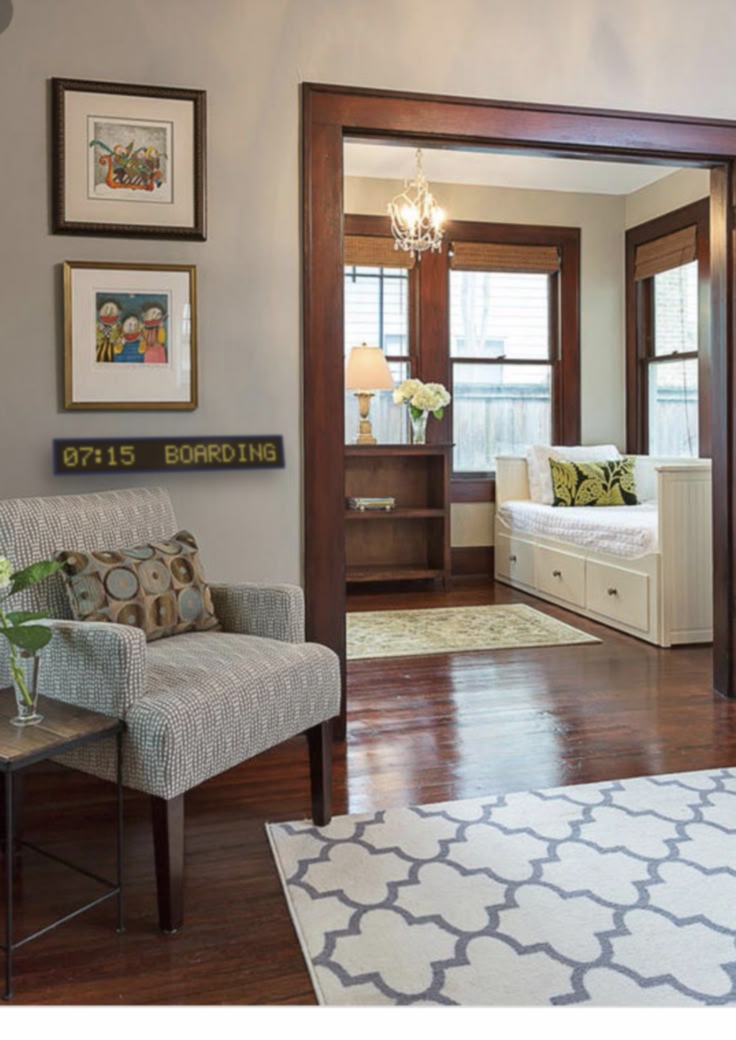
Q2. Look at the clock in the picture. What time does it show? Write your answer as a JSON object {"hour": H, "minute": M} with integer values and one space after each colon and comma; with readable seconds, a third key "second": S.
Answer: {"hour": 7, "minute": 15}
